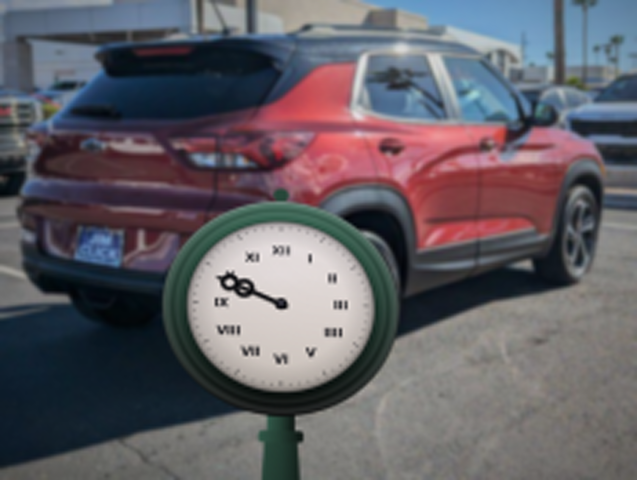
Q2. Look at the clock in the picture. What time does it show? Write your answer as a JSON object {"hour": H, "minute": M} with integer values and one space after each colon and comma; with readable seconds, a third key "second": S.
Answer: {"hour": 9, "minute": 49}
